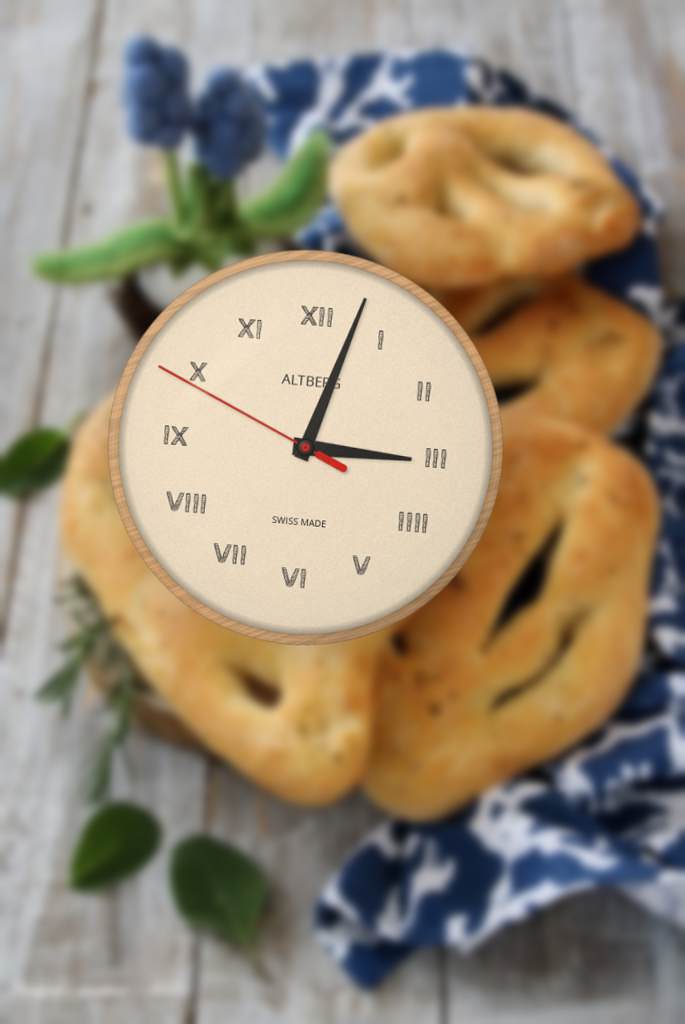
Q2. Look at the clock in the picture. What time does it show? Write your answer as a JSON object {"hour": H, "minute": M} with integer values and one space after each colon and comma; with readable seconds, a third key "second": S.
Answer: {"hour": 3, "minute": 2, "second": 49}
